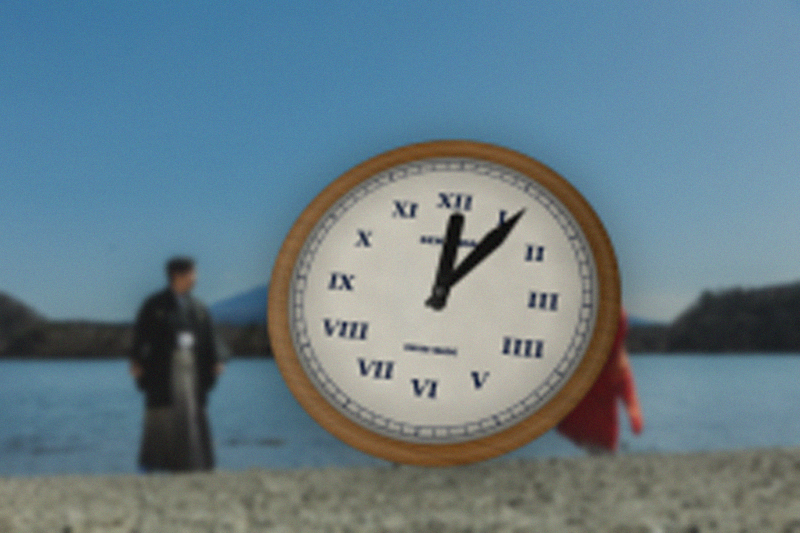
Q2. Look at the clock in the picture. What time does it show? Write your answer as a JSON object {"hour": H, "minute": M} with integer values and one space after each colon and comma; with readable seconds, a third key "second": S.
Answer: {"hour": 12, "minute": 6}
